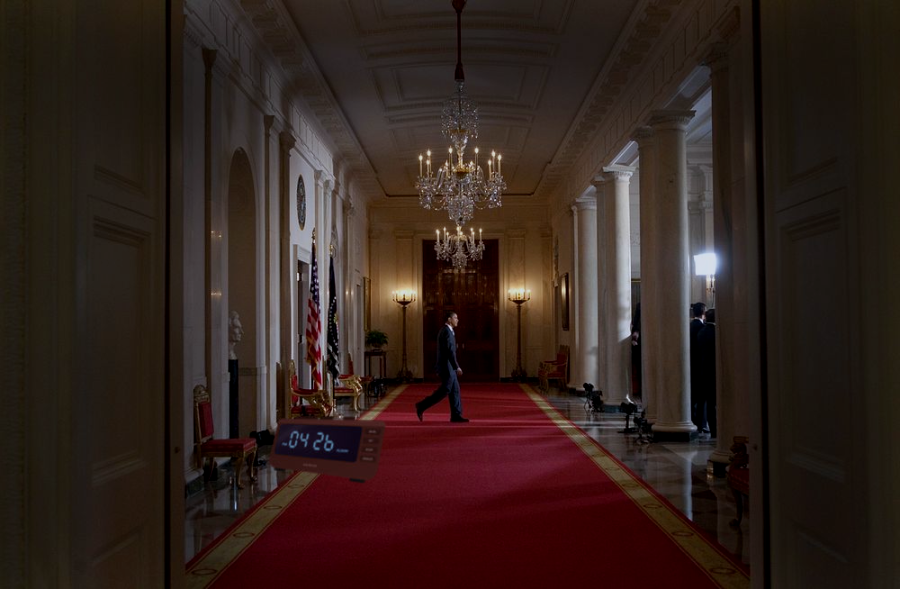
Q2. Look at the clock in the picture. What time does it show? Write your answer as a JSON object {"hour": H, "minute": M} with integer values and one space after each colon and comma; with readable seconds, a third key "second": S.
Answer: {"hour": 4, "minute": 26}
